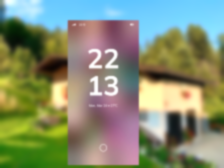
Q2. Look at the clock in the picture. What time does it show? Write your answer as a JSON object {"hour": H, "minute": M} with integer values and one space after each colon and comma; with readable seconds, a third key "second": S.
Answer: {"hour": 22, "minute": 13}
